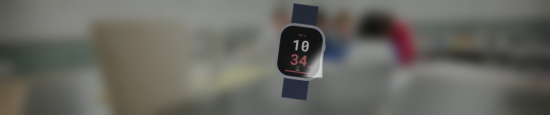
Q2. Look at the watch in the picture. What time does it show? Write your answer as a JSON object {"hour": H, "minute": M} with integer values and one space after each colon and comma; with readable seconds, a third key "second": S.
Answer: {"hour": 10, "minute": 34}
